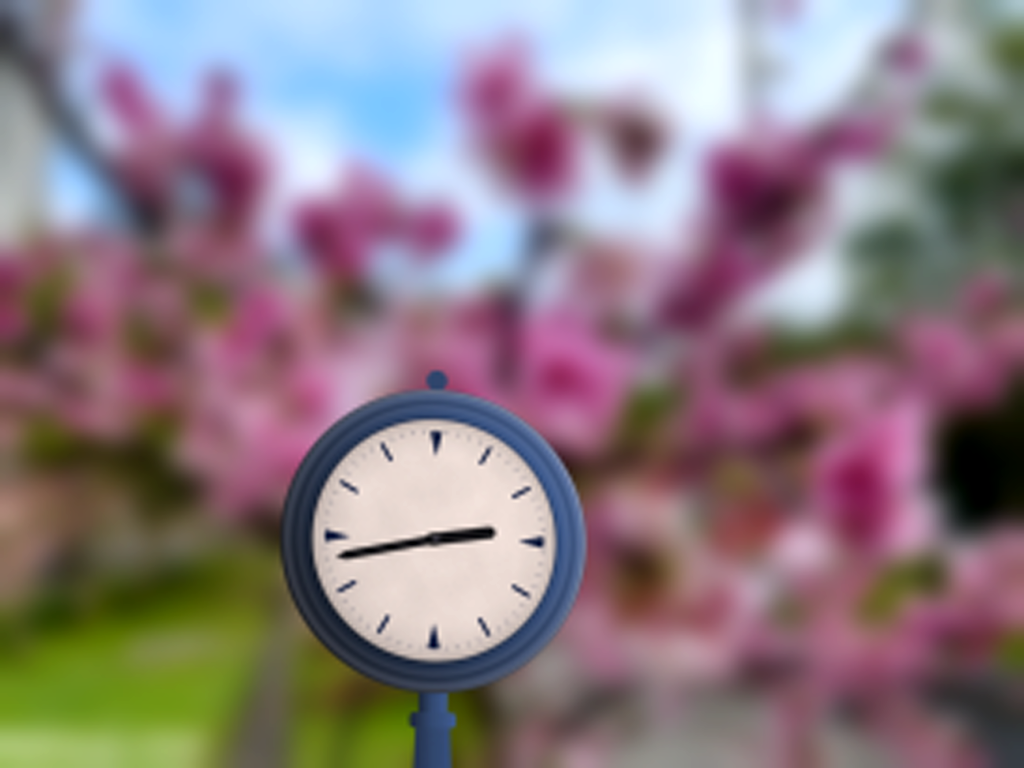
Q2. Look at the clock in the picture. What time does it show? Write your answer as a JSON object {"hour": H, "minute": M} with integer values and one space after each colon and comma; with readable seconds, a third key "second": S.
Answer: {"hour": 2, "minute": 43}
